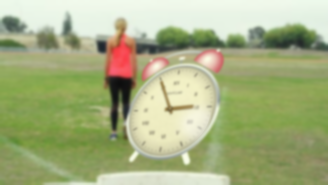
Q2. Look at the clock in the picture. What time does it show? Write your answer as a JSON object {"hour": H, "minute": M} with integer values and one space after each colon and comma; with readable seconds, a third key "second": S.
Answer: {"hour": 2, "minute": 55}
